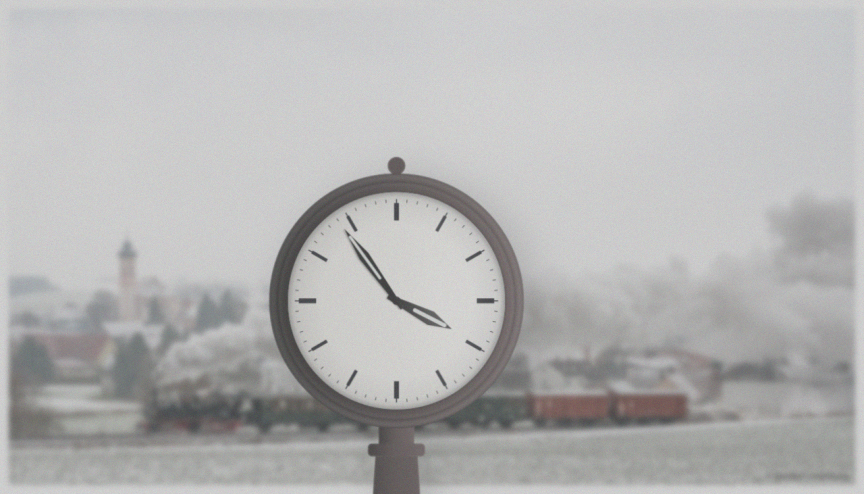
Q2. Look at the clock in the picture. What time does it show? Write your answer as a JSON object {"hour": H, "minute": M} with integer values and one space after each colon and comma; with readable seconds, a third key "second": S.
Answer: {"hour": 3, "minute": 54}
